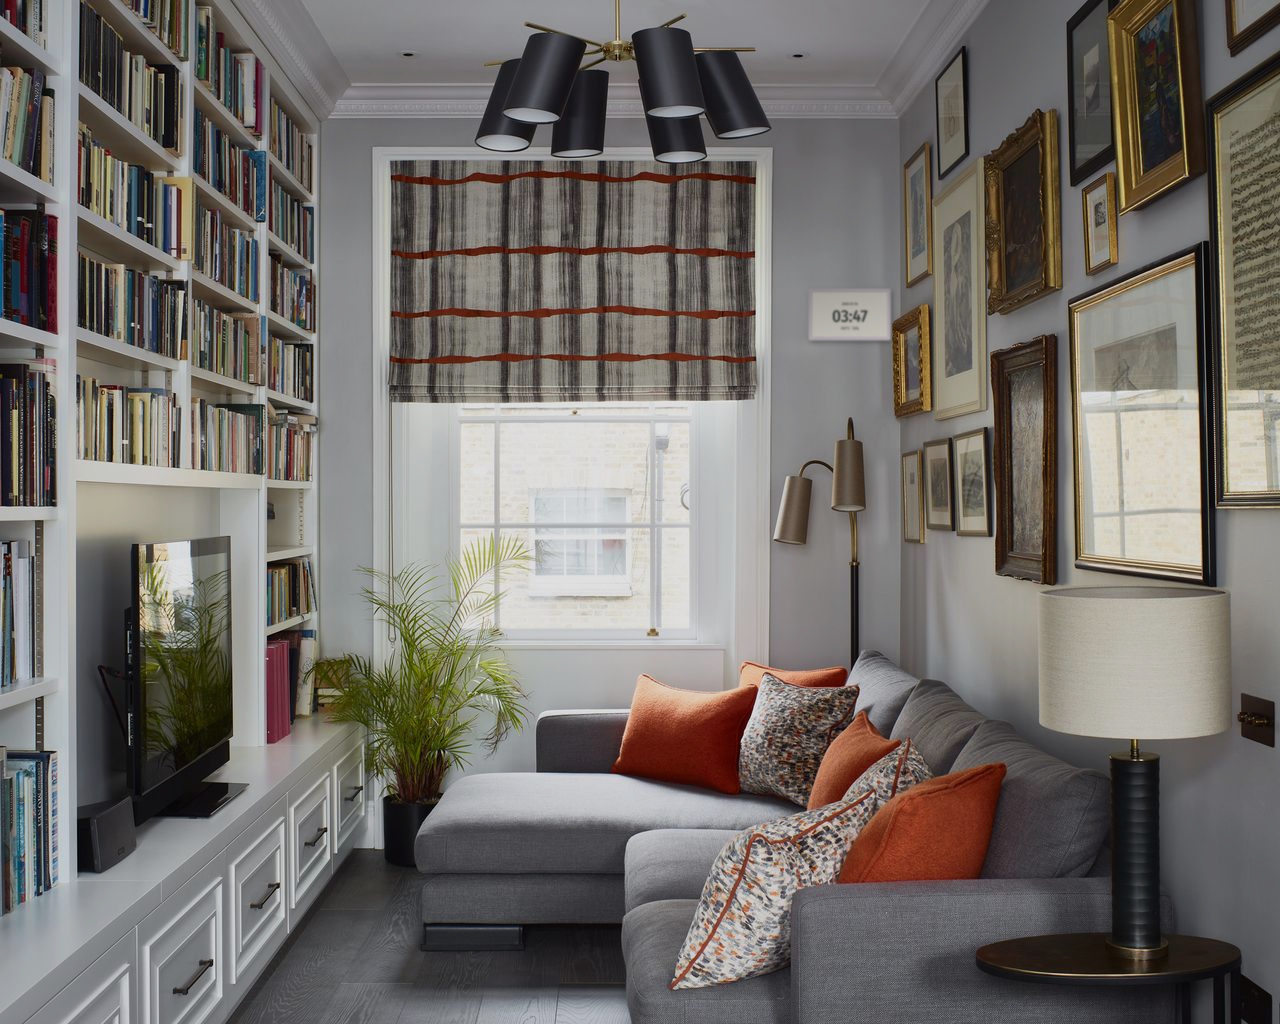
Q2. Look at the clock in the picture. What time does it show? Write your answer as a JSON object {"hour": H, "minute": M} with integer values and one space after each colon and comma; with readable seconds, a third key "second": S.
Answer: {"hour": 3, "minute": 47}
